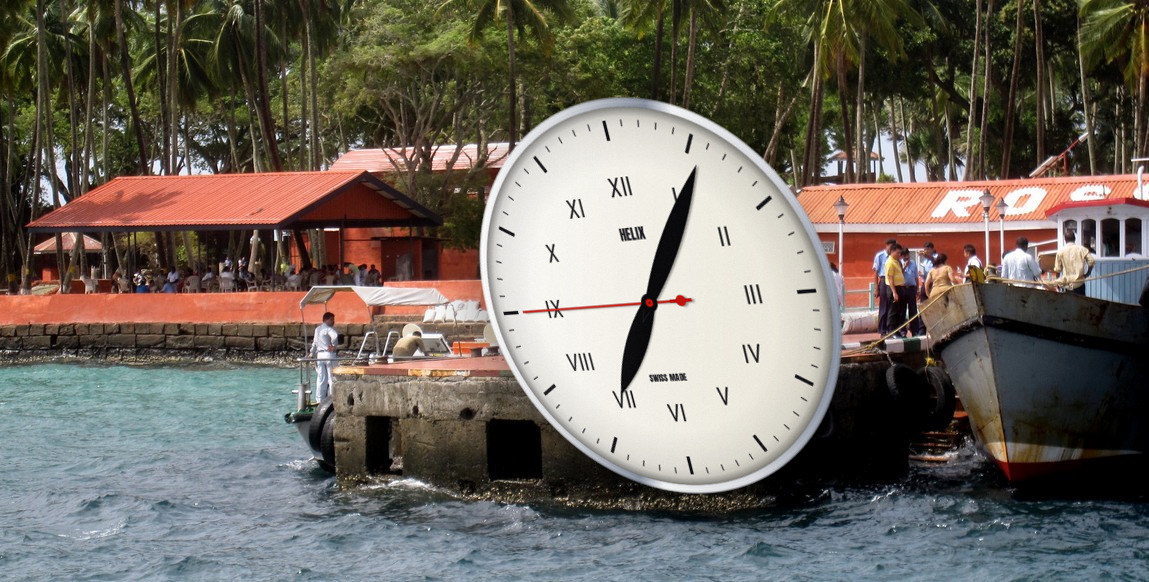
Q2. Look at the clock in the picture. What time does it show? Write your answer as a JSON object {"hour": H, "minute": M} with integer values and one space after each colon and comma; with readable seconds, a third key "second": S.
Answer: {"hour": 7, "minute": 5, "second": 45}
